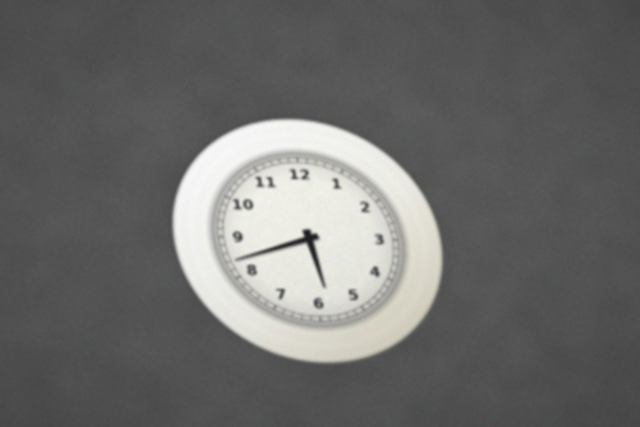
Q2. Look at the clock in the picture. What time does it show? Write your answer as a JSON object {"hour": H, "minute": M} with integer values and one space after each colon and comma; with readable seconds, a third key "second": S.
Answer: {"hour": 5, "minute": 42}
